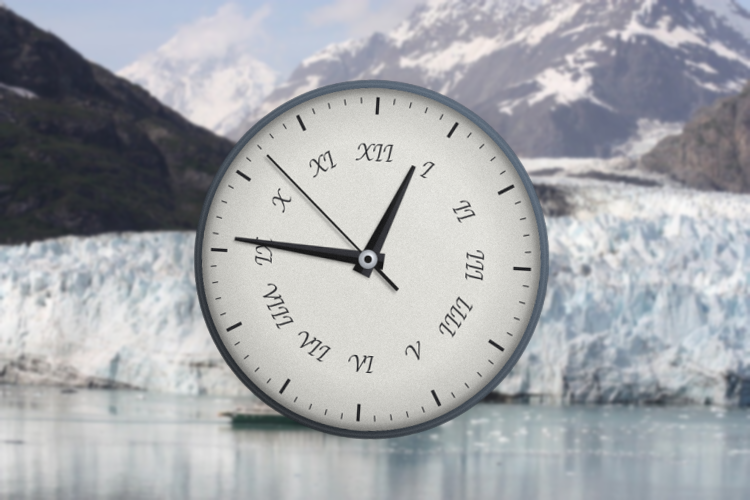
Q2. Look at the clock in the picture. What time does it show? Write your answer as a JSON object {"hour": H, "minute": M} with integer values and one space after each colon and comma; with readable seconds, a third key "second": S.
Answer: {"hour": 12, "minute": 45, "second": 52}
